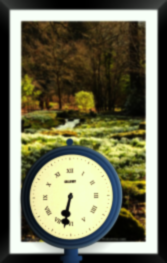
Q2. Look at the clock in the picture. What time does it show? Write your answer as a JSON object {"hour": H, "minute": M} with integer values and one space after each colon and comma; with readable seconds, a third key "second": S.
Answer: {"hour": 6, "minute": 32}
